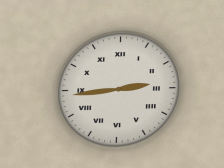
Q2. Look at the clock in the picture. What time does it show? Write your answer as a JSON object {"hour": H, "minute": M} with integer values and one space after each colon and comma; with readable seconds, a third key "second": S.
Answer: {"hour": 2, "minute": 44}
